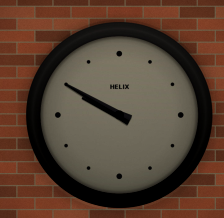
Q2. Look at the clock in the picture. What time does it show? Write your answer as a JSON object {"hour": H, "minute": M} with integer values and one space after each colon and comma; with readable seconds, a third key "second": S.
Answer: {"hour": 9, "minute": 50}
